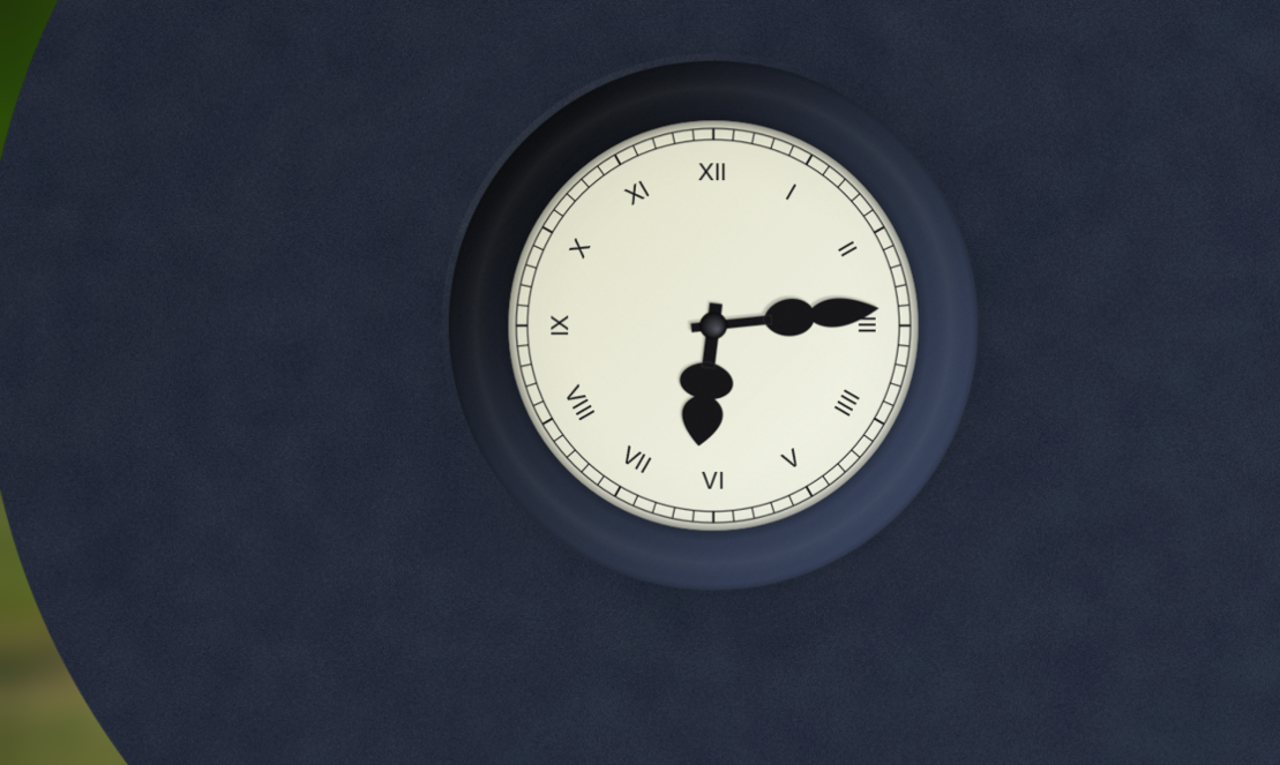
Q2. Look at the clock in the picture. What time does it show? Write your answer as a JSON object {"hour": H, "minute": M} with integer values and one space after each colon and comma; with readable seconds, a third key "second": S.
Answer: {"hour": 6, "minute": 14}
